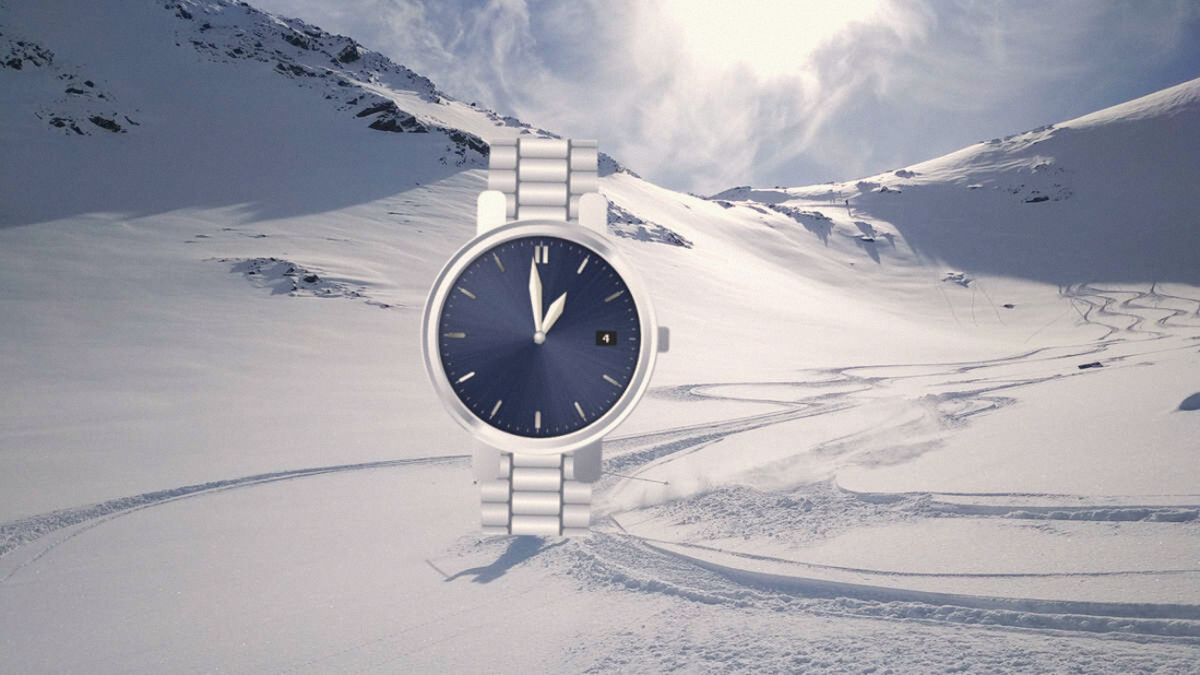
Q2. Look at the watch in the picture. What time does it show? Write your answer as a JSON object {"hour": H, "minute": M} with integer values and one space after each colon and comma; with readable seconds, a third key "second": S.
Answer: {"hour": 12, "minute": 59}
